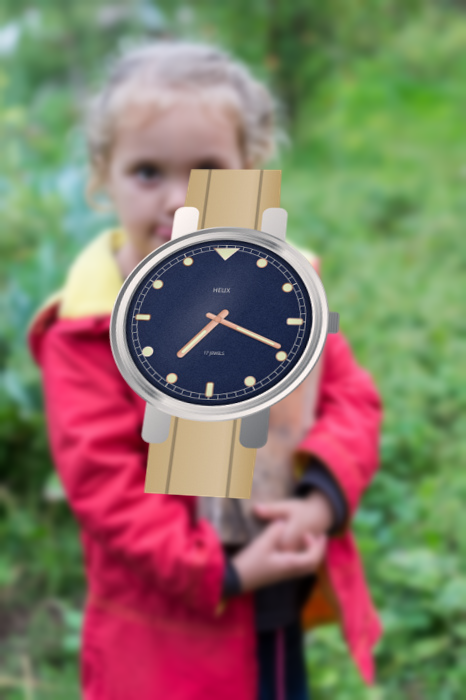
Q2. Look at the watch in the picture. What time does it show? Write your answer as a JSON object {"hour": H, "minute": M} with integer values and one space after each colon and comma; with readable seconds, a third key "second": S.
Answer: {"hour": 7, "minute": 19}
